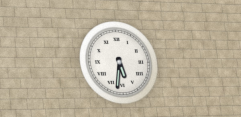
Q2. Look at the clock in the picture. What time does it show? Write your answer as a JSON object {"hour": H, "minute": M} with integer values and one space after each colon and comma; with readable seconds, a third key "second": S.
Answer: {"hour": 5, "minute": 32}
